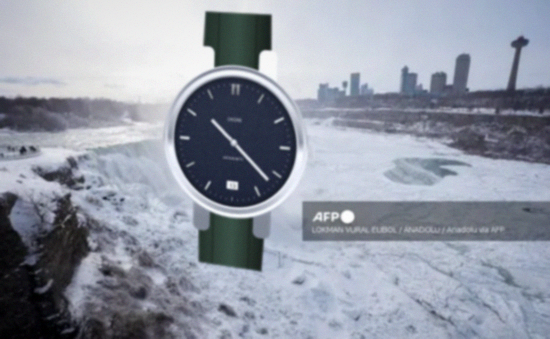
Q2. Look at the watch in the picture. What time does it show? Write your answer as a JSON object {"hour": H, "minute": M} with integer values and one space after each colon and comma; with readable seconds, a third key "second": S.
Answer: {"hour": 10, "minute": 22}
